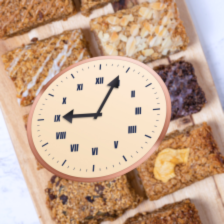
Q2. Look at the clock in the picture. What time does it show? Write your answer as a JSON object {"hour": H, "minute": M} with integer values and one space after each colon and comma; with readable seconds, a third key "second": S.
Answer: {"hour": 9, "minute": 4}
